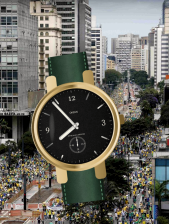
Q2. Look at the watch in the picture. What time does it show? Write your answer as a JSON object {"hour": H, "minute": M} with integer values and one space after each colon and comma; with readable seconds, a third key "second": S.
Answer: {"hour": 7, "minute": 54}
